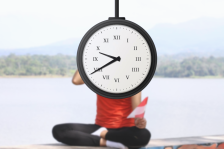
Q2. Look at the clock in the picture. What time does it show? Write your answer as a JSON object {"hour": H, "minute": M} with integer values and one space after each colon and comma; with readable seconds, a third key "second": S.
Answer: {"hour": 9, "minute": 40}
